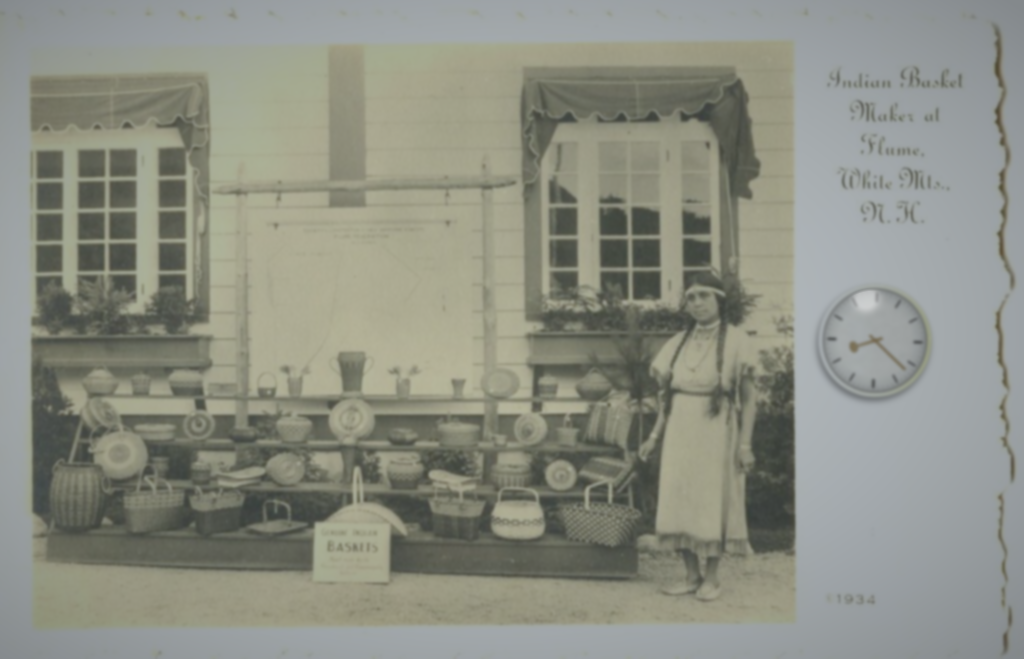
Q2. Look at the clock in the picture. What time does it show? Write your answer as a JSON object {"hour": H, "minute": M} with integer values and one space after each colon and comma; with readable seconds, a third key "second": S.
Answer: {"hour": 8, "minute": 22}
